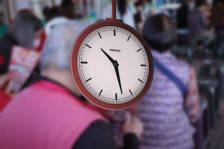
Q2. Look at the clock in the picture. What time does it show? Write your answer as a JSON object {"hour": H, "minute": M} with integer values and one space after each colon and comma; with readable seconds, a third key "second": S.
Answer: {"hour": 10, "minute": 28}
